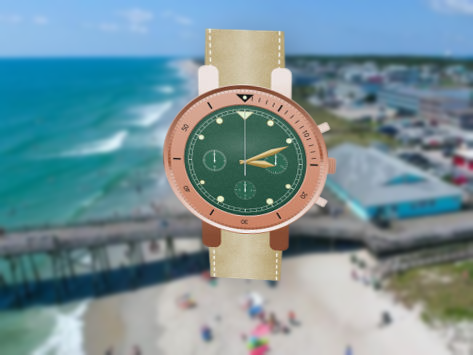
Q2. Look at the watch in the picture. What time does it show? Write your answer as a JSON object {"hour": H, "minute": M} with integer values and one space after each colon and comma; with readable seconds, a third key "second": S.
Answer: {"hour": 3, "minute": 11}
